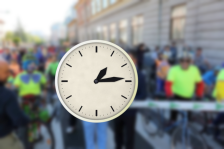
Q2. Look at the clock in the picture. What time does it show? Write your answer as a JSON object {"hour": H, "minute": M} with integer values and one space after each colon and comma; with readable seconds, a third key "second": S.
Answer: {"hour": 1, "minute": 14}
